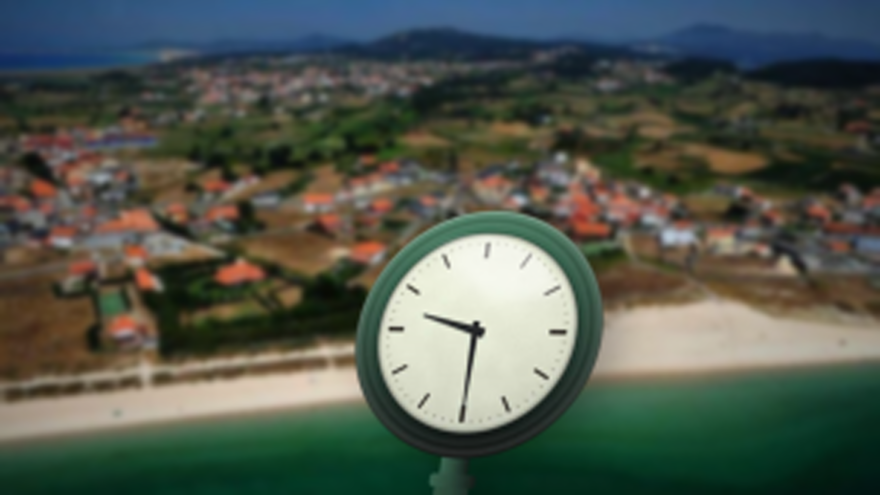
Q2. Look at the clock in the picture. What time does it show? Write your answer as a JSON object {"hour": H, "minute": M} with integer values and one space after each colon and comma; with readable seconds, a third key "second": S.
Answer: {"hour": 9, "minute": 30}
